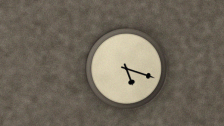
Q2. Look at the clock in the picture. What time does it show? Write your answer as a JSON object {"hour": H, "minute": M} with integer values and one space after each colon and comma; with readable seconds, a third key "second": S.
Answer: {"hour": 5, "minute": 18}
